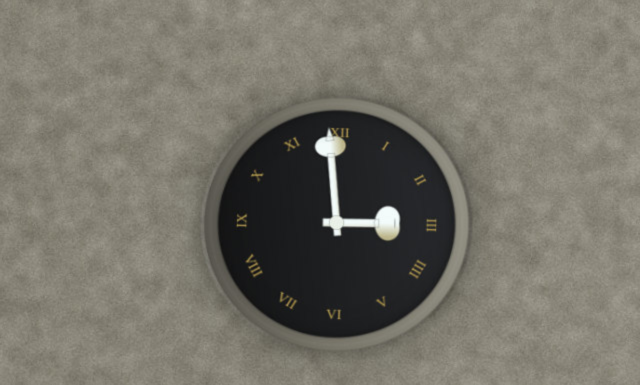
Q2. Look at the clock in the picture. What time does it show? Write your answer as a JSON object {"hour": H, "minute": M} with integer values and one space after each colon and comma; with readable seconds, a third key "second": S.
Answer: {"hour": 2, "minute": 59}
